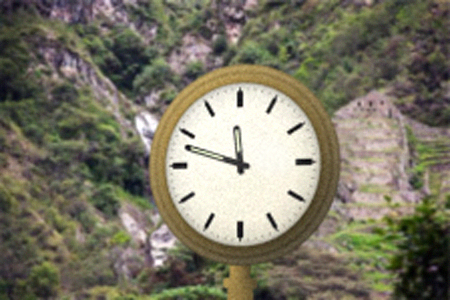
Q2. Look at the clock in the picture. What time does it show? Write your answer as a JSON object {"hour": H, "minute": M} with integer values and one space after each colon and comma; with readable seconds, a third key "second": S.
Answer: {"hour": 11, "minute": 48}
